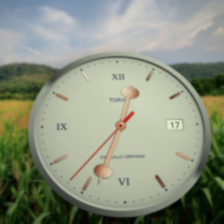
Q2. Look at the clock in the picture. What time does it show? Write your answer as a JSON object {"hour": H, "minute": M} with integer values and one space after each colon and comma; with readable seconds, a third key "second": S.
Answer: {"hour": 12, "minute": 33, "second": 37}
